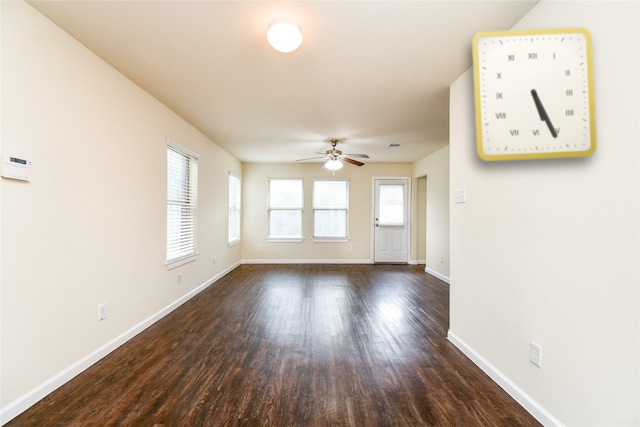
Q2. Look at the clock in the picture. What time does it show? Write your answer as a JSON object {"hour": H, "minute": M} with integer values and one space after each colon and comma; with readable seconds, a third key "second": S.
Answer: {"hour": 5, "minute": 26}
